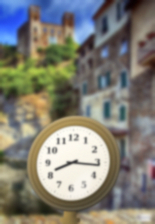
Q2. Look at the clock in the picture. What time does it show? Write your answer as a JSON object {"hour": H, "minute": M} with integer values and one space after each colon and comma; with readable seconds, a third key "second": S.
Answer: {"hour": 8, "minute": 16}
